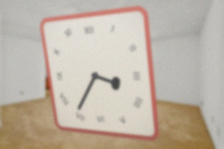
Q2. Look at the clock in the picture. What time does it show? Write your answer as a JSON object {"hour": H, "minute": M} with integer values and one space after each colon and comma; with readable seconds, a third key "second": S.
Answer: {"hour": 3, "minute": 36}
